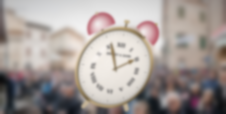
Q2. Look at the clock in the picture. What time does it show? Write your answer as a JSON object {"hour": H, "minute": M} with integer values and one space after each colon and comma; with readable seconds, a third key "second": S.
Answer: {"hour": 1, "minute": 56}
